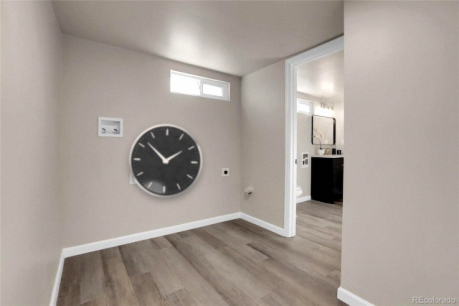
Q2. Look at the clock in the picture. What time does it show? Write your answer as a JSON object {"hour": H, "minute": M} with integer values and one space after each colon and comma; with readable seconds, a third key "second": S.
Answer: {"hour": 1, "minute": 52}
